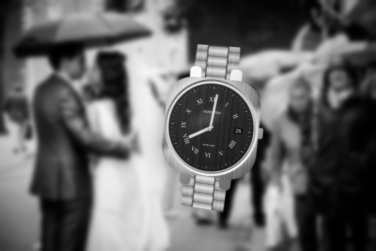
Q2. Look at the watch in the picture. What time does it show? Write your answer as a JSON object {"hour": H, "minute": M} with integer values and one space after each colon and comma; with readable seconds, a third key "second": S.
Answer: {"hour": 8, "minute": 1}
